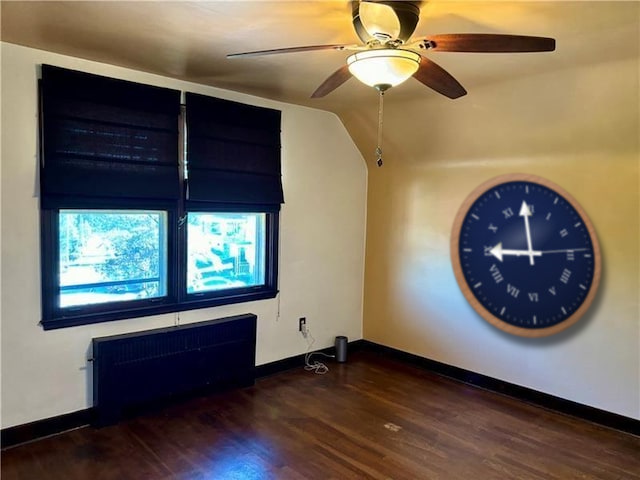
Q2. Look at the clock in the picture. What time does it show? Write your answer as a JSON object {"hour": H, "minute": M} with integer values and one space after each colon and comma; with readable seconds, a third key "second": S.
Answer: {"hour": 8, "minute": 59, "second": 14}
